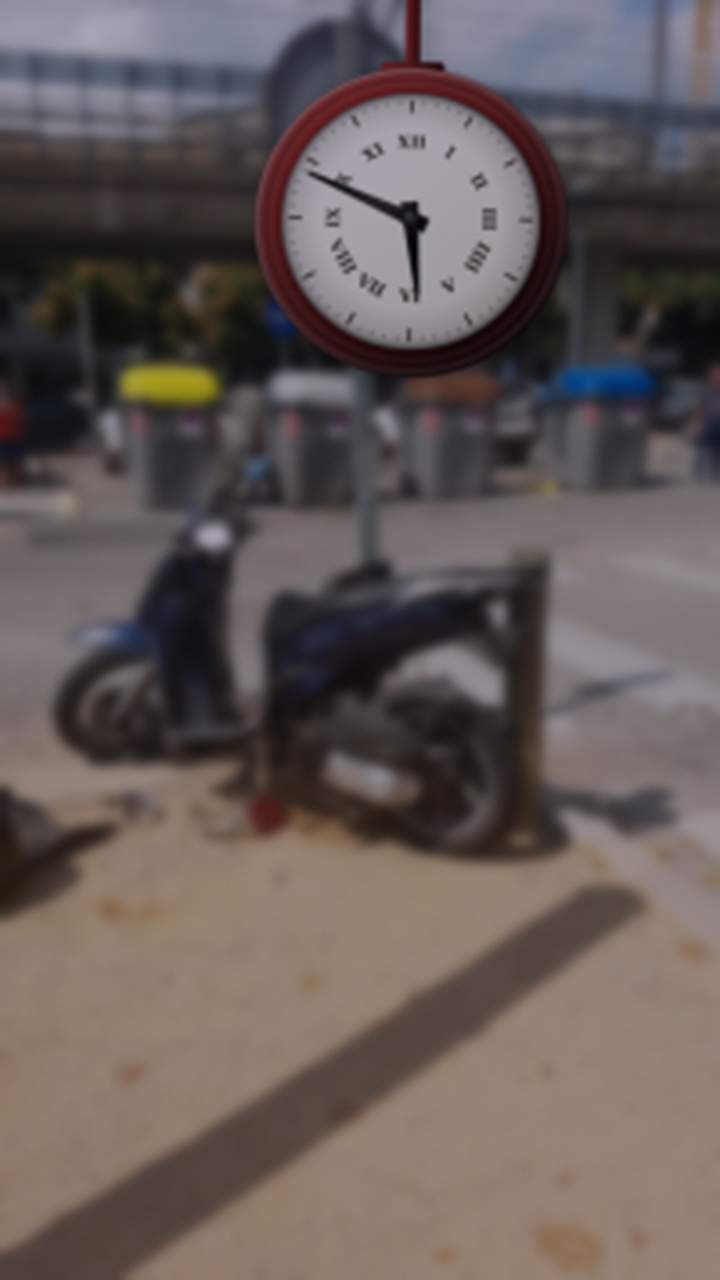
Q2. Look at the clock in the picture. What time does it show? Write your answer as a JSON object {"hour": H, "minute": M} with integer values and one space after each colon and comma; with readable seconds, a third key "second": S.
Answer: {"hour": 5, "minute": 49}
